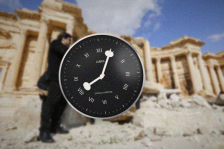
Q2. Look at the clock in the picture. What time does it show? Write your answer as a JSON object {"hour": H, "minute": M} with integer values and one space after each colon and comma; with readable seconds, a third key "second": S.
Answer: {"hour": 8, "minute": 4}
